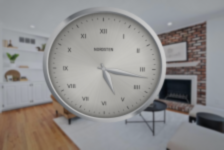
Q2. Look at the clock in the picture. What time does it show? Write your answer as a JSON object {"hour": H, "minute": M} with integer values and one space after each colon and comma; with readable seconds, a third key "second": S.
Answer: {"hour": 5, "minute": 17}
